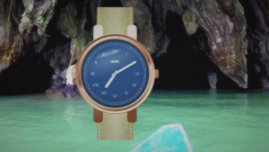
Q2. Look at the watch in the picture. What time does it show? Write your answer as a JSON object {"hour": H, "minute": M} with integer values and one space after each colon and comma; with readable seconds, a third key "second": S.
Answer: {"hour": 7, "minute": 10}
